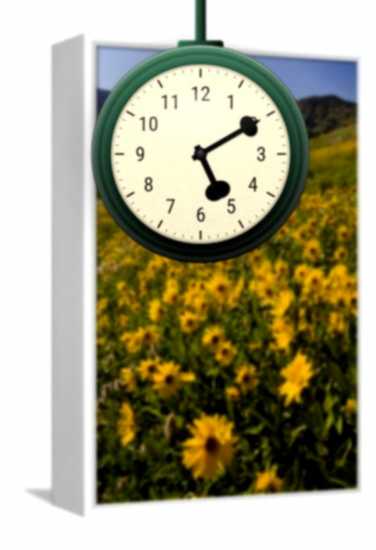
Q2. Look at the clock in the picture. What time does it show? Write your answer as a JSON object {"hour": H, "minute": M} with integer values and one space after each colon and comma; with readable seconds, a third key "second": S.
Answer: {"hour": 5, "minute": 10}
